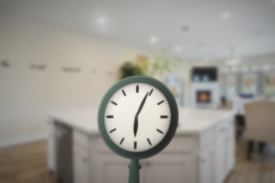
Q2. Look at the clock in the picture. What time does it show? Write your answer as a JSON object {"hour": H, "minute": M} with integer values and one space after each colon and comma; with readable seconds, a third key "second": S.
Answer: {"hour": 6, "minute": 4}
